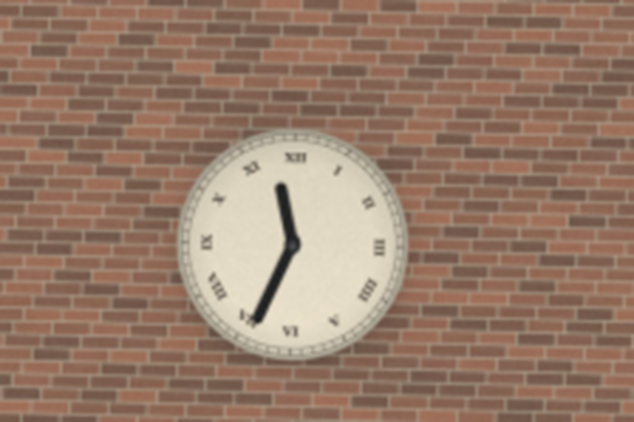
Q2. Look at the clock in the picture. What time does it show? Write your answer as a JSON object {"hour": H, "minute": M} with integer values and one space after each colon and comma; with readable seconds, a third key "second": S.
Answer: {"hour": 11, "minute": 34}
